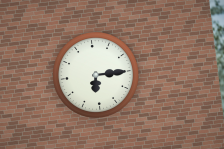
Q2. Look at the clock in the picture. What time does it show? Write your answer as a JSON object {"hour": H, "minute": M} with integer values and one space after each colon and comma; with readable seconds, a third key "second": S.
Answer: {"hour": 6, "minute": 15}
